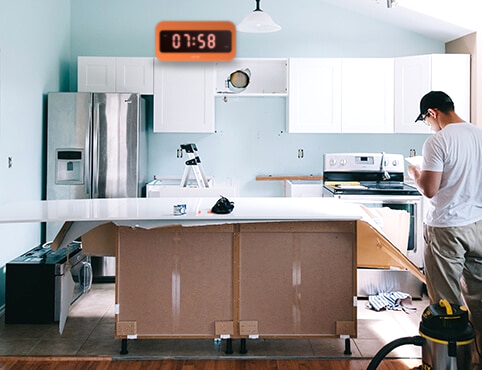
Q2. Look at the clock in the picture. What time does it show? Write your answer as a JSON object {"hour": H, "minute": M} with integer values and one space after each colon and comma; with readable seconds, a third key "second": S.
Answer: {"hour": 7, "minute": 58}
